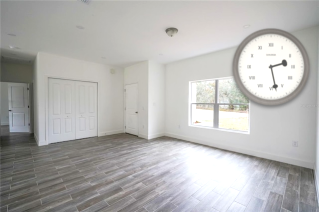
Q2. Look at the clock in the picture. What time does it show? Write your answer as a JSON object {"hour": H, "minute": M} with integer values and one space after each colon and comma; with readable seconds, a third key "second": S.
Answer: {"hour": 2, "minute": 28}
